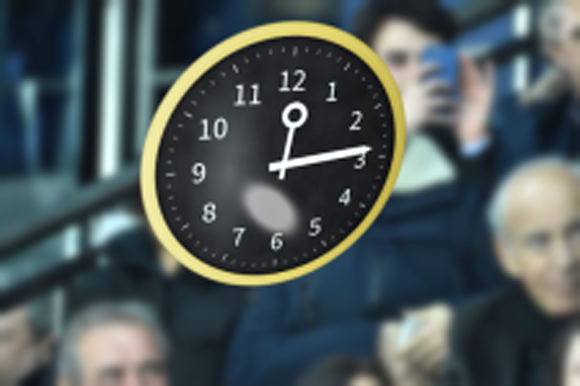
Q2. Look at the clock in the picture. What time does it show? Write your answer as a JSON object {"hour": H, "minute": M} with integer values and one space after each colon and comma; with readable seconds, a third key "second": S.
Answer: {"hour": 12, "minute": 14}
